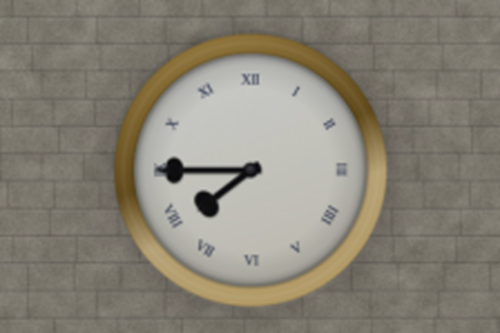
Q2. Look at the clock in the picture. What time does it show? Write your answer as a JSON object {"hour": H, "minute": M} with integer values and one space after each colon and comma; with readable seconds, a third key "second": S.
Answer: {"hour": 7, "minute": 45}
